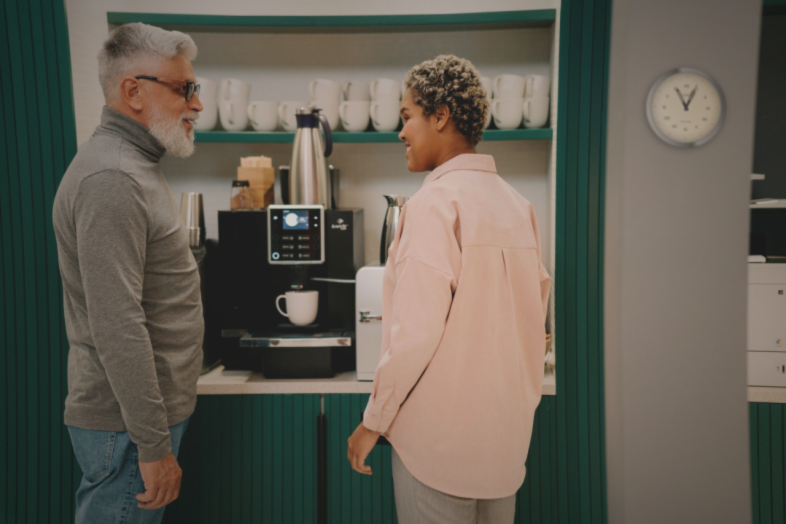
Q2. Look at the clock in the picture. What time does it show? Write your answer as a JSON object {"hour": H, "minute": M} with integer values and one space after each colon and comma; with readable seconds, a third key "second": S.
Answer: {"hour": 11, "minute": 4}
